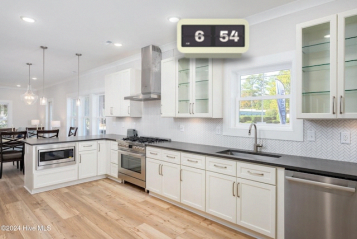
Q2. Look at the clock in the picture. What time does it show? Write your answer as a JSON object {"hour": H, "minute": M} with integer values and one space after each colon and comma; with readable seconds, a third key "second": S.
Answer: {"hour": 6, "minute": 54}
